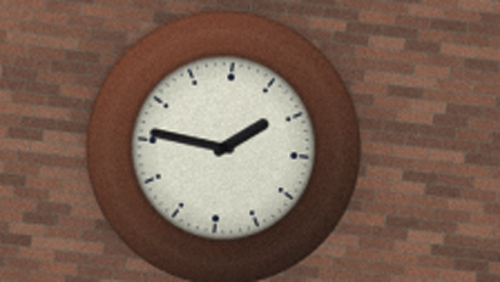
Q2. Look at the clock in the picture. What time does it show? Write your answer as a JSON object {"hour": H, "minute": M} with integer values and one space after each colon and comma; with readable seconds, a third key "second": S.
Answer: {"hour": 1, "minute": 46}
